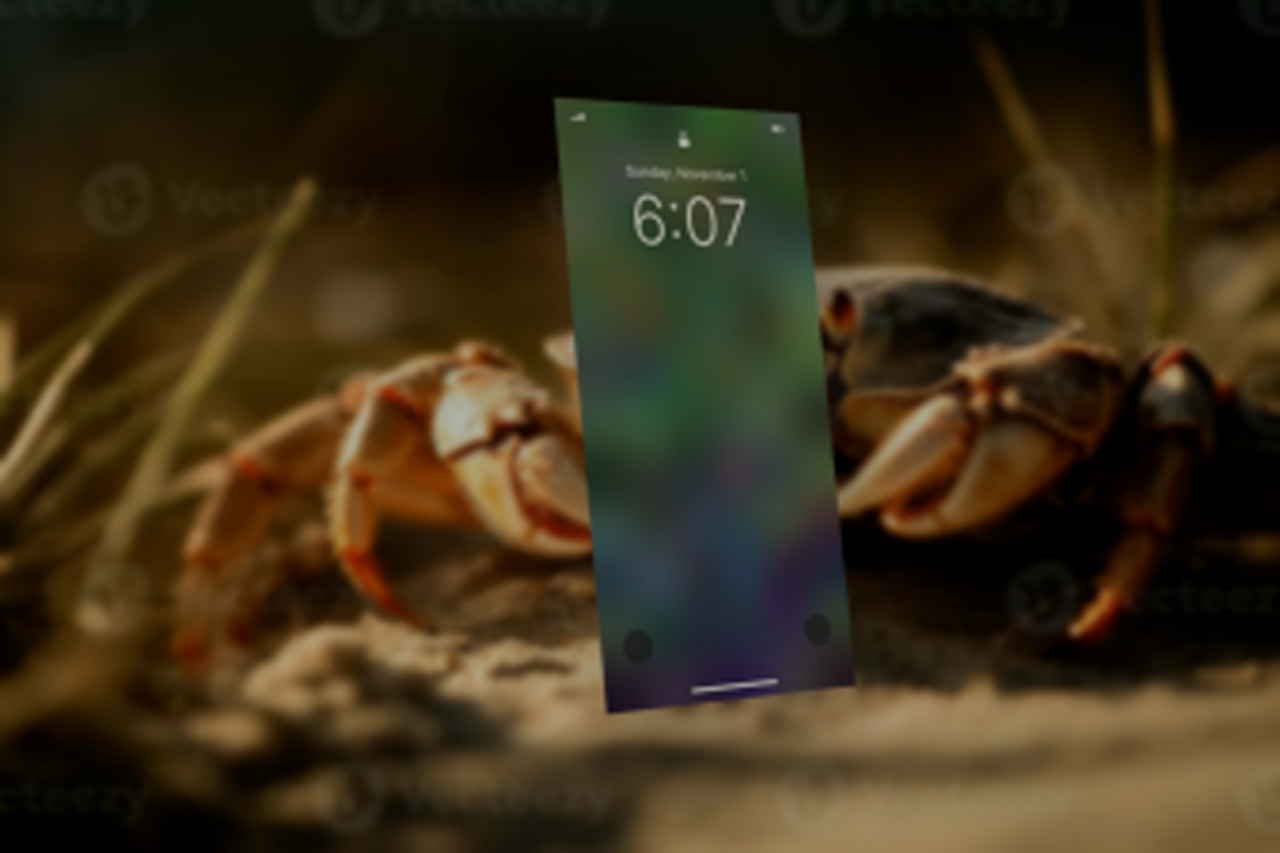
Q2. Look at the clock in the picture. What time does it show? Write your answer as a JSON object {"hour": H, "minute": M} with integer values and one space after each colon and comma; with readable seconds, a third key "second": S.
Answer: {"hour": 6, "minute": 7}
